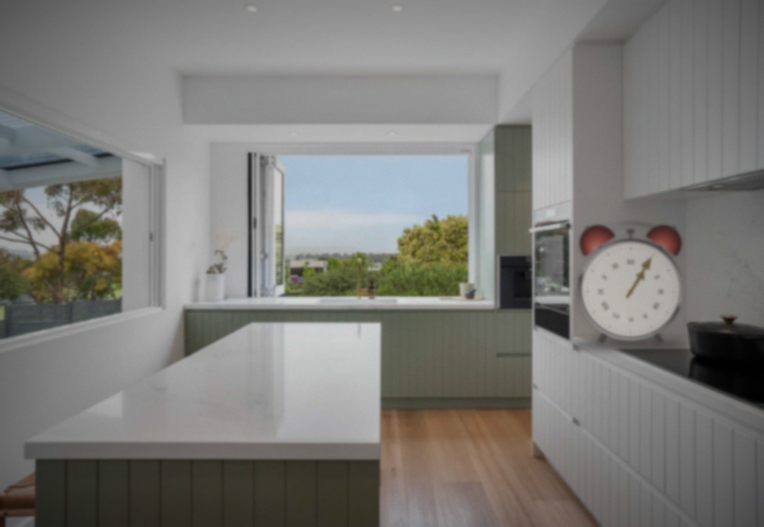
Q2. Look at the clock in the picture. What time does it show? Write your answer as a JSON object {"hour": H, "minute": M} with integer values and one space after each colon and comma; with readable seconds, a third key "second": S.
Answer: {"hour": 1, "minute": 5}
